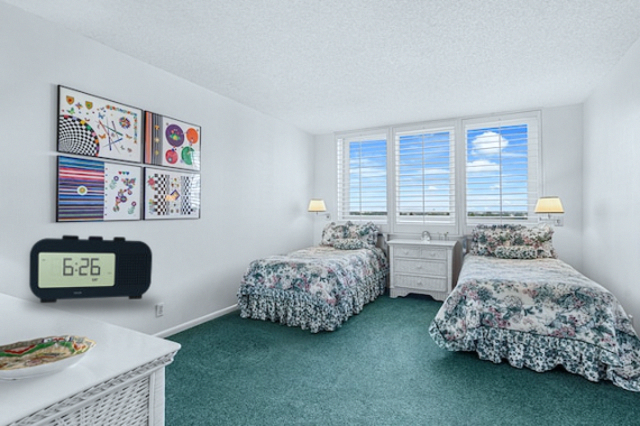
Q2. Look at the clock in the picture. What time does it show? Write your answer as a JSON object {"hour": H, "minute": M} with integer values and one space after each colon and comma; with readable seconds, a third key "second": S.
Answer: {"hour": 6, "minute": 26}
